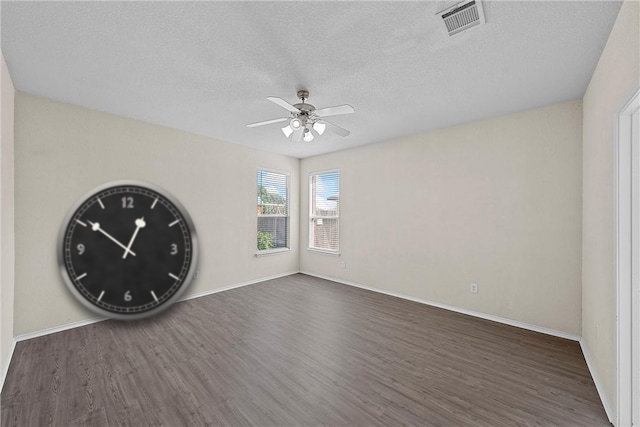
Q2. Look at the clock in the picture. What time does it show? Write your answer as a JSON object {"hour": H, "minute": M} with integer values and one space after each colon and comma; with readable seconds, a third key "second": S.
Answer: {"hour": 12, "minute": 51}
